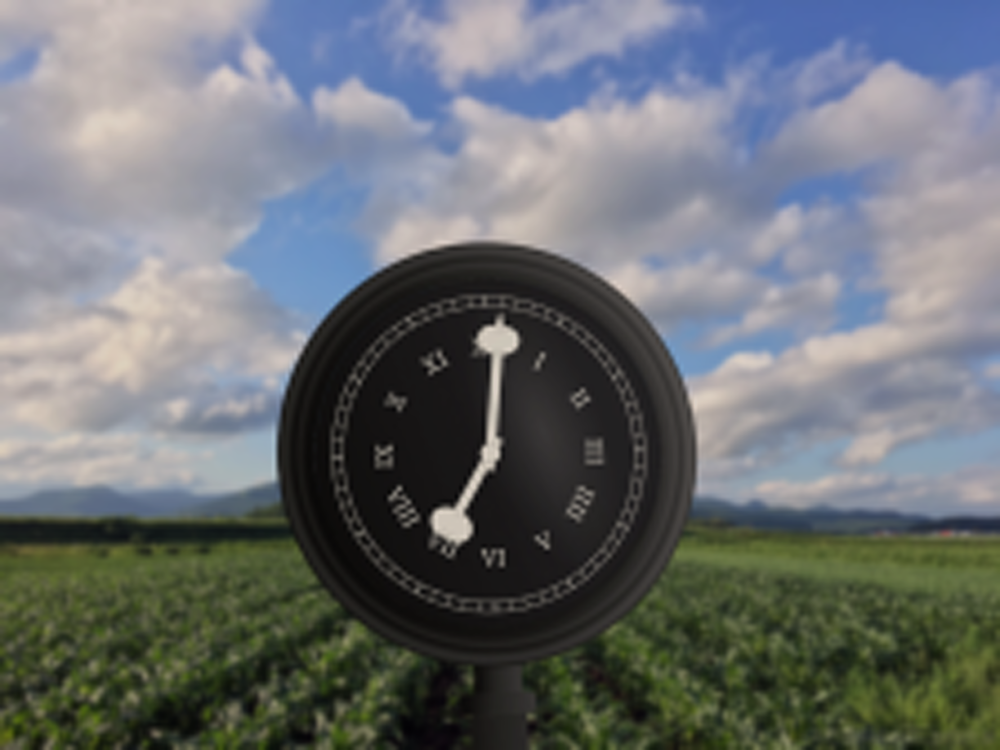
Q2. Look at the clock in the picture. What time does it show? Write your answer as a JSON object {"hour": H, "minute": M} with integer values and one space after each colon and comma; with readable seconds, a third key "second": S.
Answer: {"hour": 7, "minute": 1}
